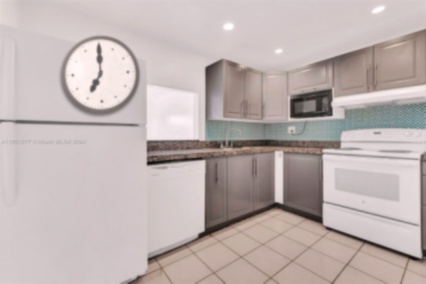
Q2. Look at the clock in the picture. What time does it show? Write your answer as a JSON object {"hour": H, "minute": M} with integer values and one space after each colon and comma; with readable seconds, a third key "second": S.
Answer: {"hour": 7, "minute": 0}
